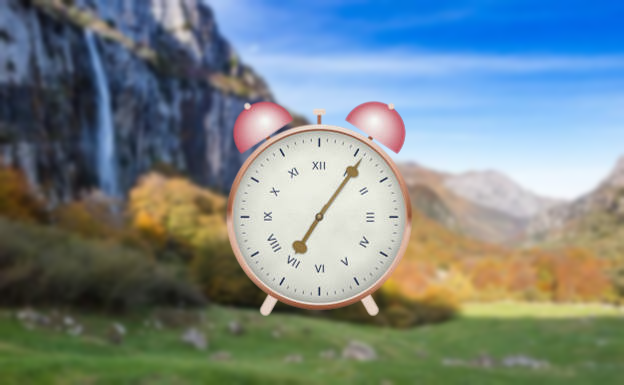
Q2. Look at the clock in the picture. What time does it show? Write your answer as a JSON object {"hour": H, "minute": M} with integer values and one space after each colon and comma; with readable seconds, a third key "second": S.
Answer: {"hour": 7, "minute": 6}
